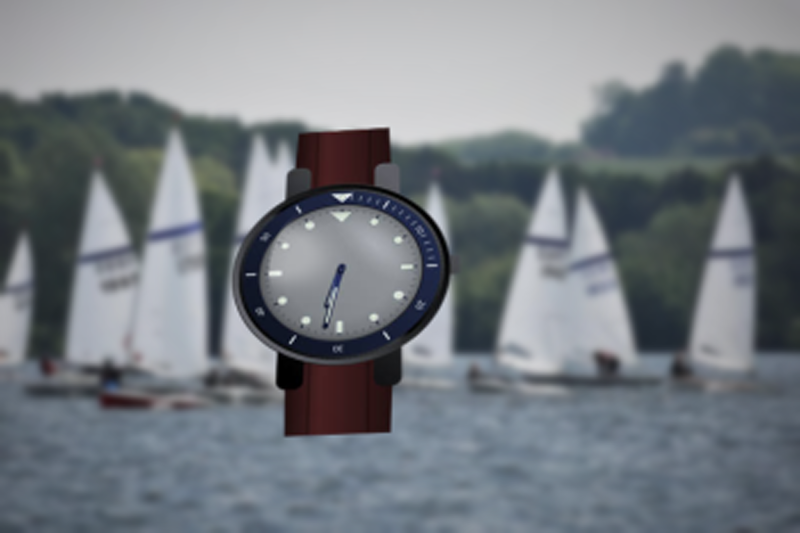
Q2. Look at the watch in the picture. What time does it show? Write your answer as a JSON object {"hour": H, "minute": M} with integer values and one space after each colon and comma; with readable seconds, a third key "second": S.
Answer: {"hour": 6, "minute": 32}
